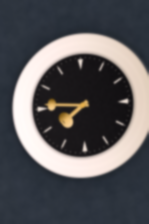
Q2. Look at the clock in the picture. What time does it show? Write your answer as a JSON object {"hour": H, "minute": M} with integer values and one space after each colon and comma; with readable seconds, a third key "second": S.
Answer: {"hour": 7, "minute": 46}
